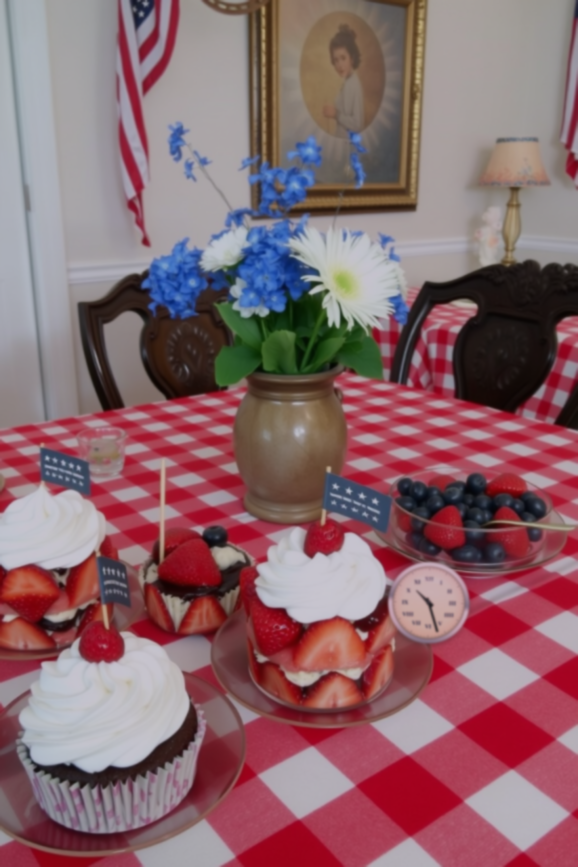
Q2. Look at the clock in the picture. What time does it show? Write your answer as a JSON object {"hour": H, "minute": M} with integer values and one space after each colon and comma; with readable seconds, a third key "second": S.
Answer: {"hour": 10, "minute": 27}
